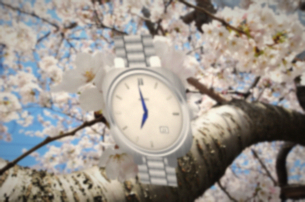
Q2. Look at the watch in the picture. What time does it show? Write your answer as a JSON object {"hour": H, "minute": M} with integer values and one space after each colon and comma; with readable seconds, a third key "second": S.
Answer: {"hour": 6, "minute": 59}
